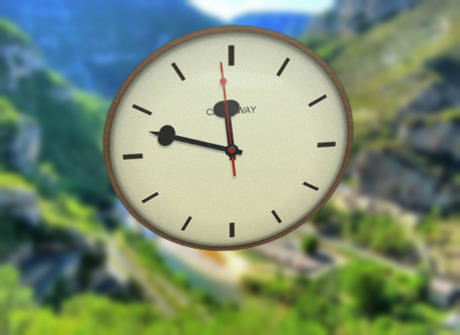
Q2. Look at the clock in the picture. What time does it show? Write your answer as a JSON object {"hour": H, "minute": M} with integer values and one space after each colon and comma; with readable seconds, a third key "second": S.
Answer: {"hour": 11, "minute": 47, "second": 59}
